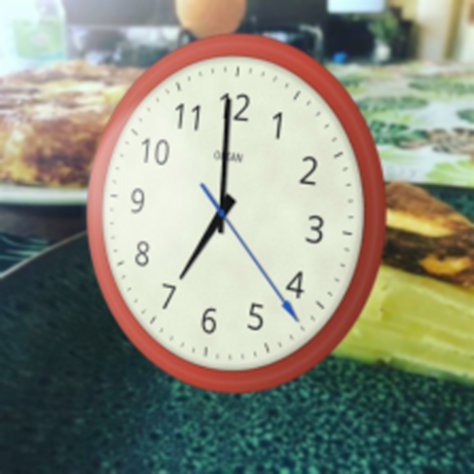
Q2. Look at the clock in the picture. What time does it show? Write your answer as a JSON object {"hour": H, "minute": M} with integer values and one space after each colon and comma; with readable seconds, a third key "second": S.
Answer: {"hour": 6, "minute": 59, "second": 22}
